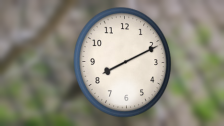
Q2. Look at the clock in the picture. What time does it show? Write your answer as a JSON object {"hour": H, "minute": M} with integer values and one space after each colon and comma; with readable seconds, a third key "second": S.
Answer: {"hour": 8, "minute": 11}
